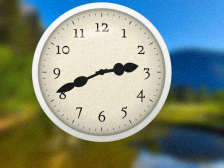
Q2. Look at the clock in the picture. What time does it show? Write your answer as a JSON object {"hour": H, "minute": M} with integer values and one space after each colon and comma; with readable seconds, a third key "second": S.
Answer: {"hour": 2, "minute": 41}
